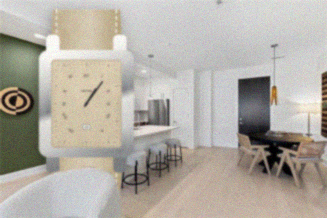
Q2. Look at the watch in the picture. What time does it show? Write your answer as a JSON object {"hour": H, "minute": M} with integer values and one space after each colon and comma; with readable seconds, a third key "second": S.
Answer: {"hour": 1, "minute": 6}
